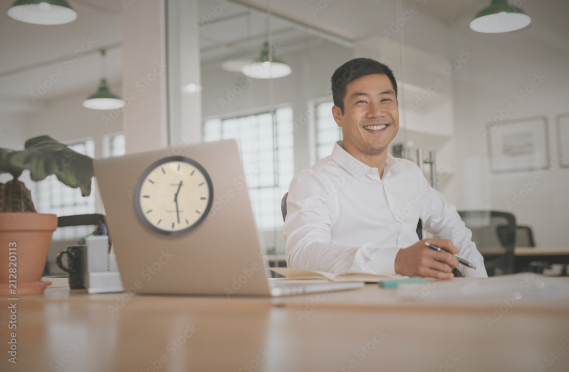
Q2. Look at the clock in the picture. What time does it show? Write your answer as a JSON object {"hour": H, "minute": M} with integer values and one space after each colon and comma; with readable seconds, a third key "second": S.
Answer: {"hour": 12, "minute": 28}
